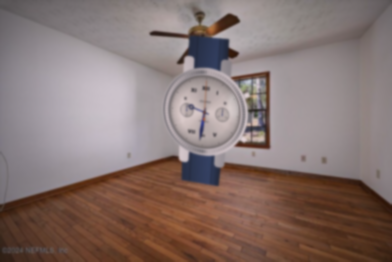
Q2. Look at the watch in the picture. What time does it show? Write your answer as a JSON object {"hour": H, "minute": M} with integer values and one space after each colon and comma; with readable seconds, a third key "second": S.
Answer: {"hour": 9, "minute": 31}
